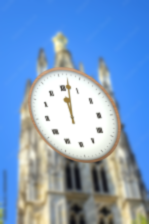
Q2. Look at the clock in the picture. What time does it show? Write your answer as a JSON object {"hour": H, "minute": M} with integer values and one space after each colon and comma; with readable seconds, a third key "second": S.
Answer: {"hour": 12, "minute": 2}
